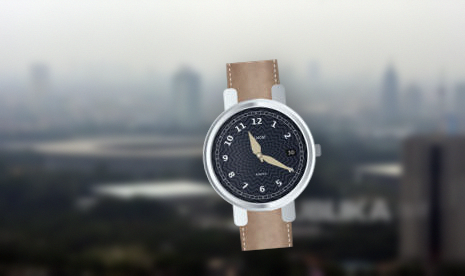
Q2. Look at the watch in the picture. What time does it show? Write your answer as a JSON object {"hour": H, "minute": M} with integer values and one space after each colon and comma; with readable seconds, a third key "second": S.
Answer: {"hour": 11, "minute": 20}
